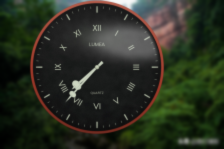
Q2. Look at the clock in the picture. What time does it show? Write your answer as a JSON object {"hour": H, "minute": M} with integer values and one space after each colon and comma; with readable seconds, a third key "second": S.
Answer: {"hour": 7, "minute": 37}
